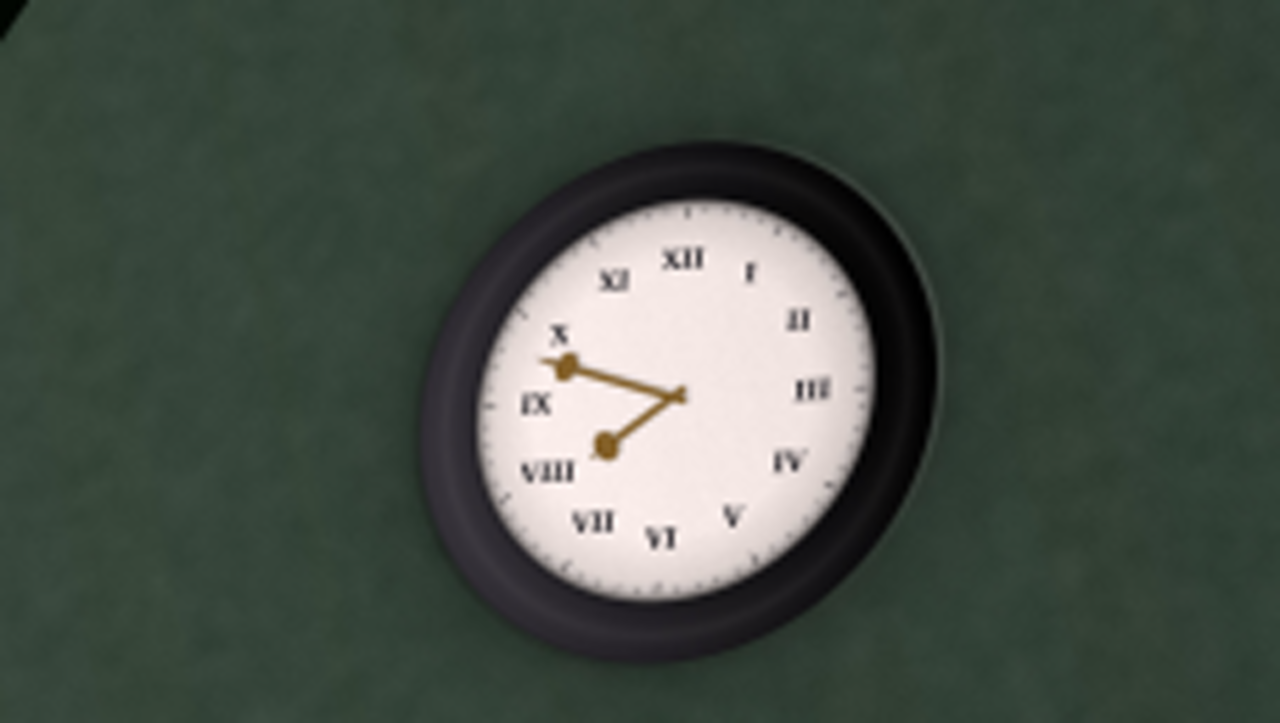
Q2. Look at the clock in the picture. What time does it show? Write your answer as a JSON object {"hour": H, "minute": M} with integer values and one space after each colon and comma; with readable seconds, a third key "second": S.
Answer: {"hour": 7, "minute": 48}
